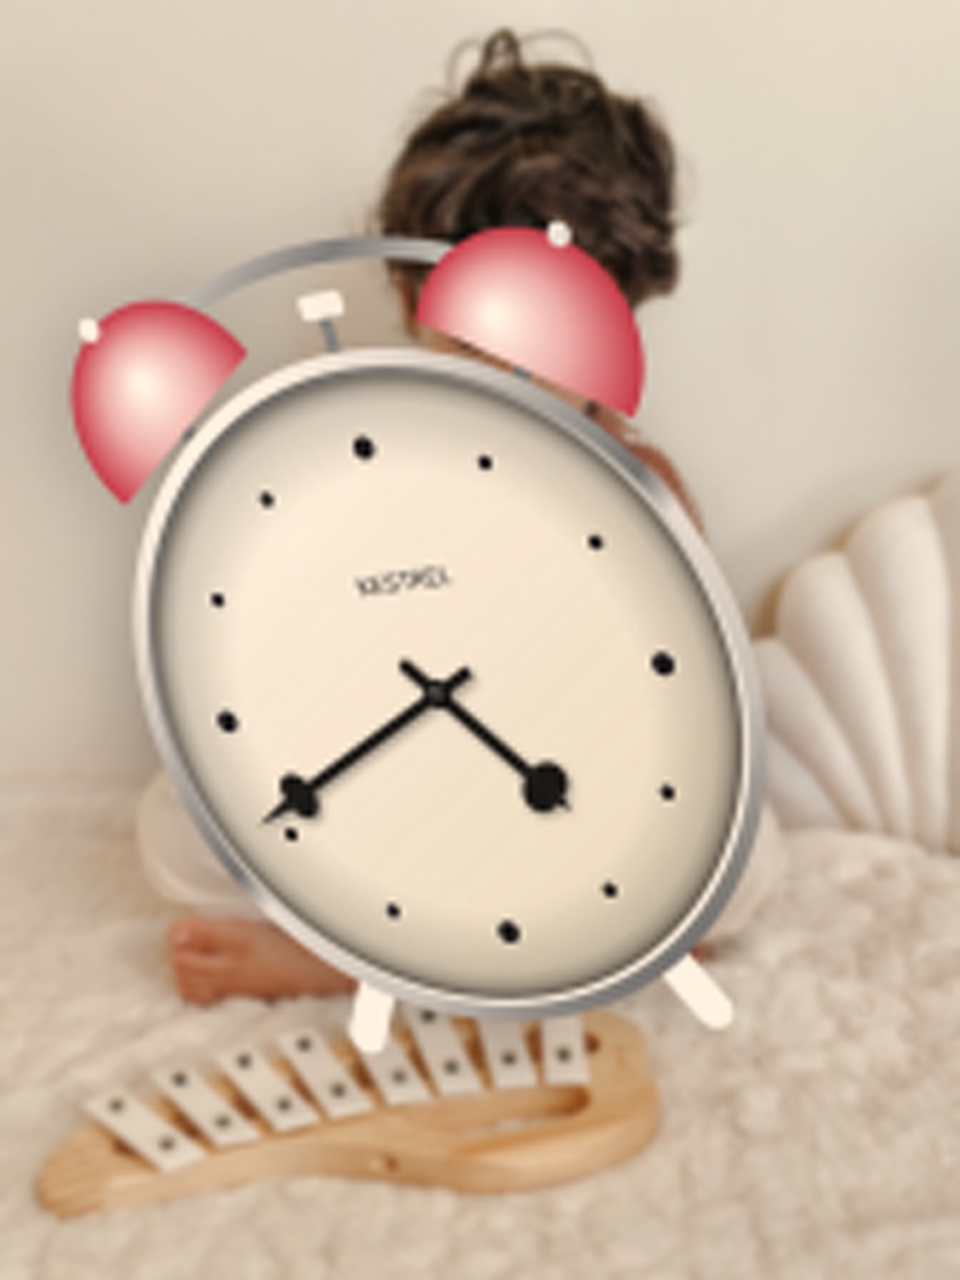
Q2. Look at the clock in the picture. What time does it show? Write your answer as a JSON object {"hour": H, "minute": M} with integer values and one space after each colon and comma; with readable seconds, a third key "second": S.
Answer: {"hour": 4, "minute": 41}
